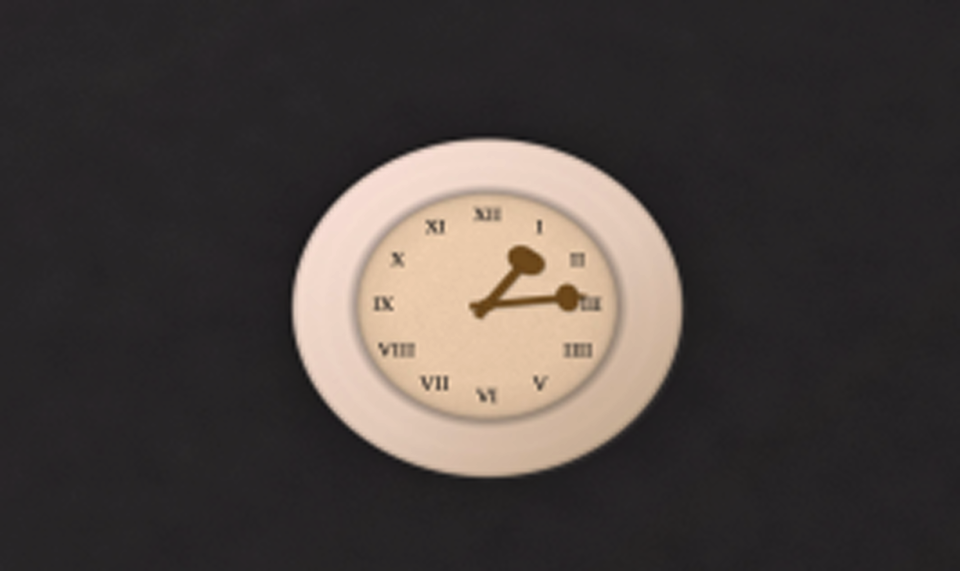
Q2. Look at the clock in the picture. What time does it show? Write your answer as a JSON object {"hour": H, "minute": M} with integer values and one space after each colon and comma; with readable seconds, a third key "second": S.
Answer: {"hour": 1, "minute": 14}
